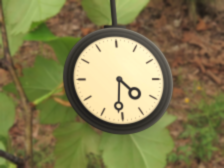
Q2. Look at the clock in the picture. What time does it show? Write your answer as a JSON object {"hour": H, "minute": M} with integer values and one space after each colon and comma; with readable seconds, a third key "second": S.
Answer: {"hour": 4, "minute": 31}
